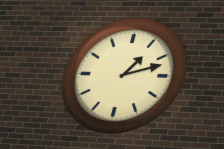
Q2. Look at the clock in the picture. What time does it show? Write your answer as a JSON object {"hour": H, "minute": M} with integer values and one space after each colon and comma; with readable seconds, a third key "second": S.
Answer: {"hour": 1, "minute": 12}
